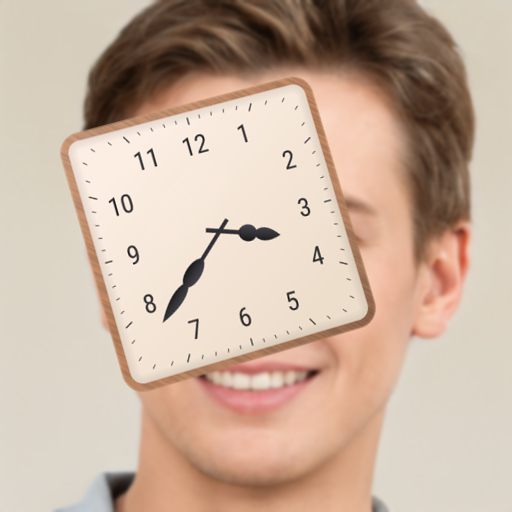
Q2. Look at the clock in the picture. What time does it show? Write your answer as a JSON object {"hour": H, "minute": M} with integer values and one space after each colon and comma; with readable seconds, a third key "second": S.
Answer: {"hour": 3, "minute": 38}
